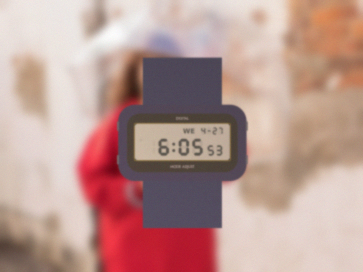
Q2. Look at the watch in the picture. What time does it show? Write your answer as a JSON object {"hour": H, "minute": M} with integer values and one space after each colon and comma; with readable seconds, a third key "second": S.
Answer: {"hour": 6, "minute": 5, "second": 53}
